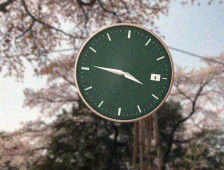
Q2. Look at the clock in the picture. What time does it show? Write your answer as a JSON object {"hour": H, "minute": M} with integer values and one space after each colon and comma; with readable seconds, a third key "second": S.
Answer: {"hour": 3, "minute": 46}
